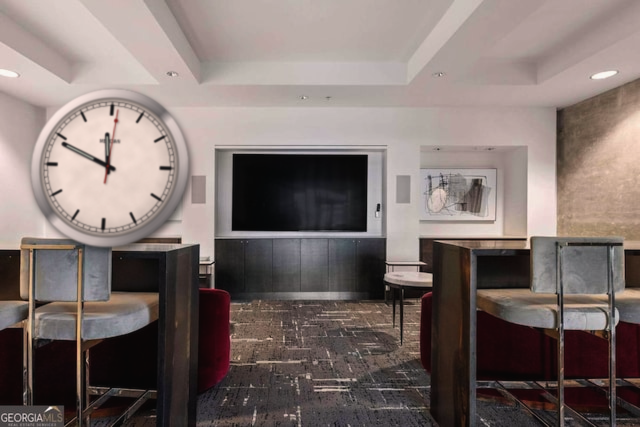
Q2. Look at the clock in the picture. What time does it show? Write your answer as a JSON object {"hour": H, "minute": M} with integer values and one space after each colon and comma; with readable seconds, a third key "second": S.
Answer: {"hour": 11, "minute": 49, "second": 1}
